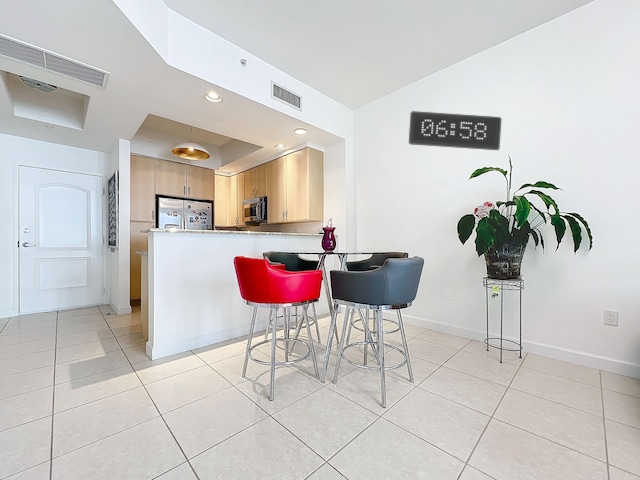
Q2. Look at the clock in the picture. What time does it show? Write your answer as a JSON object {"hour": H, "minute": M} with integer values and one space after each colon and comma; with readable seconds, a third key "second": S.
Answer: {"hour": 6, "minute": 58}
